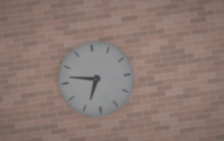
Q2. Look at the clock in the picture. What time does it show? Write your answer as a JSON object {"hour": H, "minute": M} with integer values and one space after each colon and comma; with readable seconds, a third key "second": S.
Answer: {"hour": 6, "minute": 47}
